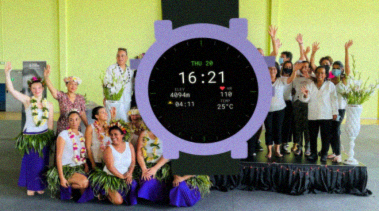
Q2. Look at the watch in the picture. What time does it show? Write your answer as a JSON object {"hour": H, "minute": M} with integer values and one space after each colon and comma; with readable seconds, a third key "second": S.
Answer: {"hour": 16, "minute": 21}
